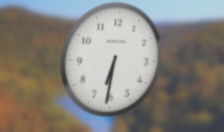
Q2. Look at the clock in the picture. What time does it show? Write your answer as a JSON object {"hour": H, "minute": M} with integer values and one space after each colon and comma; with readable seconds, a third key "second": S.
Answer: {"hour": 6, "minute": 31}
